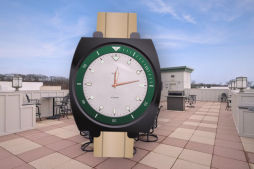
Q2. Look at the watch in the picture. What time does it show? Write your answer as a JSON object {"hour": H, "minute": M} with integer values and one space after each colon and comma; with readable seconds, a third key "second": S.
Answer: {"hour": 12, "minute": 13}
